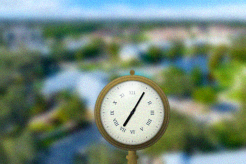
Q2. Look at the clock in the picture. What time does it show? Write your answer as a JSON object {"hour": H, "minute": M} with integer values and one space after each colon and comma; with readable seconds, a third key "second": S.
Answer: {"hour": 7, "minute": 5}
